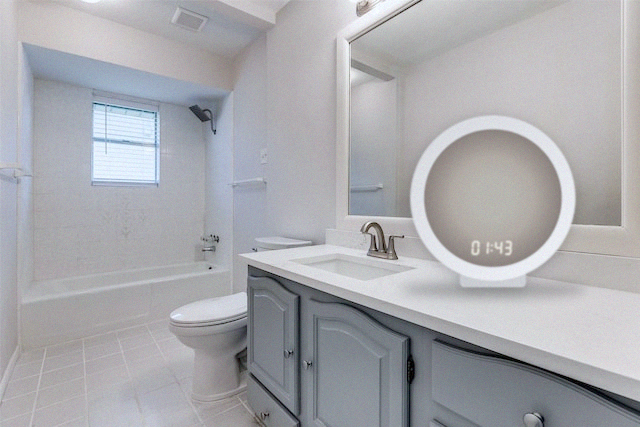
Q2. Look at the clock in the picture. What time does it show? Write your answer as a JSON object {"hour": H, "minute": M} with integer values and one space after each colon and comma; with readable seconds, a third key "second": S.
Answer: {"hour": 1, "minute": 43}
